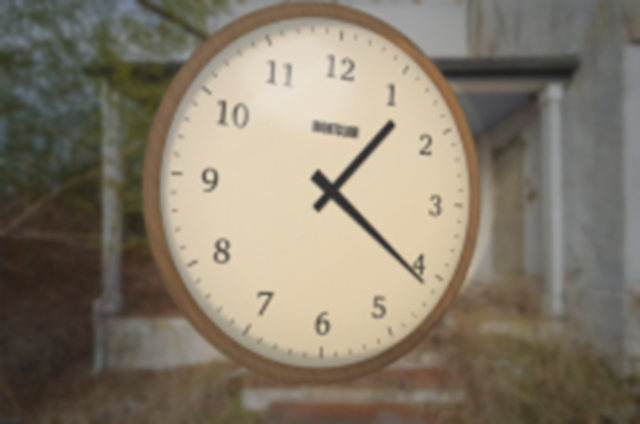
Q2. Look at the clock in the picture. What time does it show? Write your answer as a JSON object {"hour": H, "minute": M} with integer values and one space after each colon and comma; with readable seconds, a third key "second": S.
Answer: {"hour": 1, "minute": 21}
